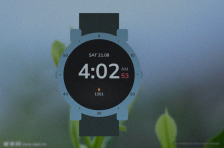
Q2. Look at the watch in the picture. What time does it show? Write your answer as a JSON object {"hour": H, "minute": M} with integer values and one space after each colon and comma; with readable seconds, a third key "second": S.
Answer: {"hour": 4, "minute": 2}
